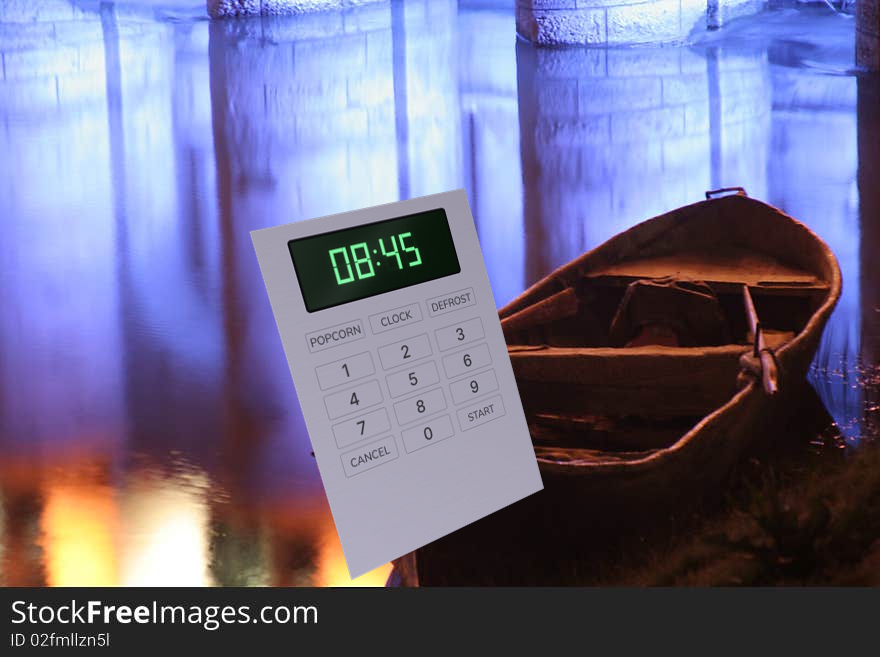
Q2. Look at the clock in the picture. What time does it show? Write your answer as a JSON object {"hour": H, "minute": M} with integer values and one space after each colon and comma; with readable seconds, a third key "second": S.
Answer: {"hour": 8, "minute": 45}
